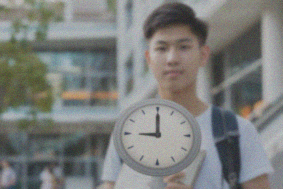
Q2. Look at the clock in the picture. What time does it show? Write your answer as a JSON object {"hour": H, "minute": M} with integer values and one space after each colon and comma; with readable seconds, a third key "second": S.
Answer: {"hour": 9, "minute": 0}
